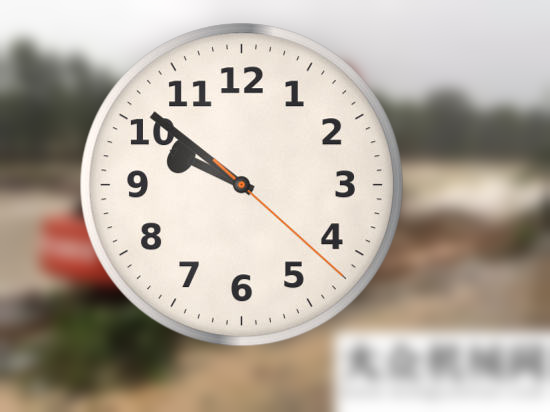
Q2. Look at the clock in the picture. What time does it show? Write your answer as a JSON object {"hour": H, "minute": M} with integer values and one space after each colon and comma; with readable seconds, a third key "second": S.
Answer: {"hour": 9, "minute": 51, "second": 22}
